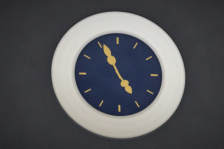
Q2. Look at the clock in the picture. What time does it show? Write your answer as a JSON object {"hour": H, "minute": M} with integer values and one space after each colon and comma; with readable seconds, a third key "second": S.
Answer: {"hour": 4, "minute": 56}
